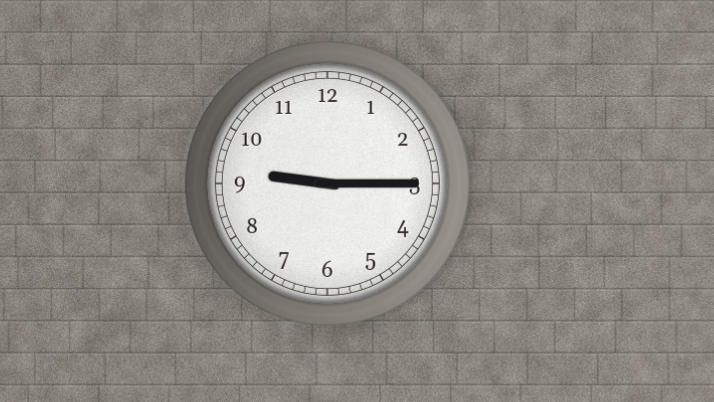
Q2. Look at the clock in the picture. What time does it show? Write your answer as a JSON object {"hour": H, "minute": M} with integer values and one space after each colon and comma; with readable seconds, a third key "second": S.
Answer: {"hour": 9, "minute": 15}
